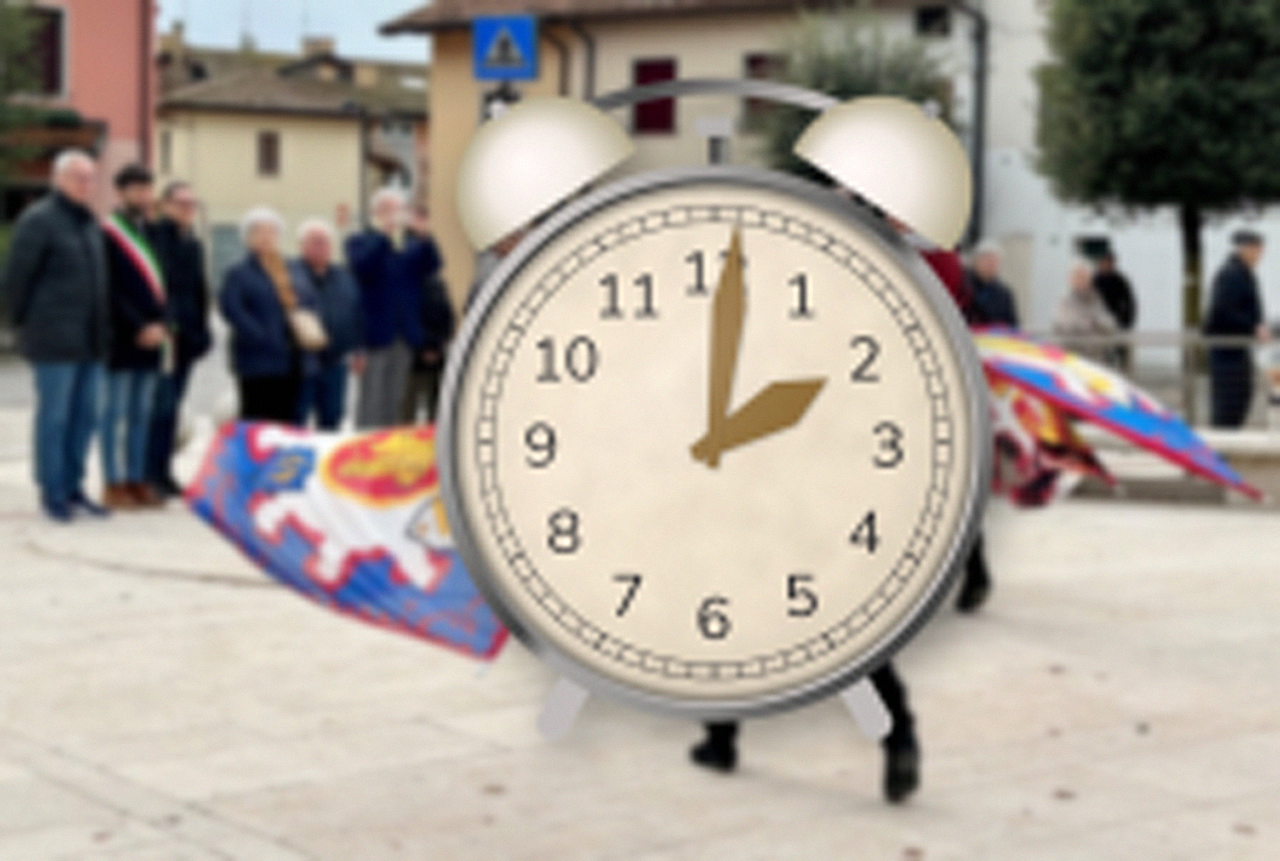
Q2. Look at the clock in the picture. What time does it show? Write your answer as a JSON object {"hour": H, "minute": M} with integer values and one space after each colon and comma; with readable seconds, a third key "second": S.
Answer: {"hour": 2, "minute": 1}
